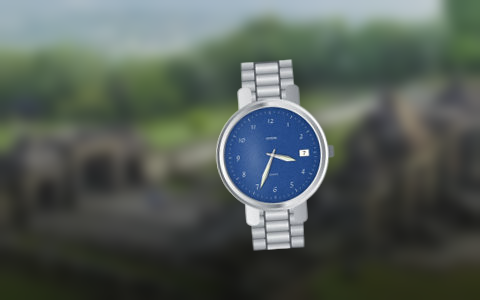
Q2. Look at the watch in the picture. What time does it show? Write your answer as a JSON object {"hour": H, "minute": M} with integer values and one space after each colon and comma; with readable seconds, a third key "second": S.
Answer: {"hour": 3, "minute": 34}
